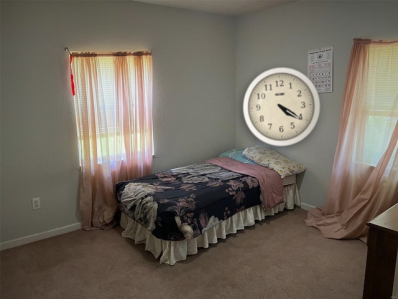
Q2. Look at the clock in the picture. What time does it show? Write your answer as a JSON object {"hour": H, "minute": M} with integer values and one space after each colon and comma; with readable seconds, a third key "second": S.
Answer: {"hour": 4, "minute": 21}
